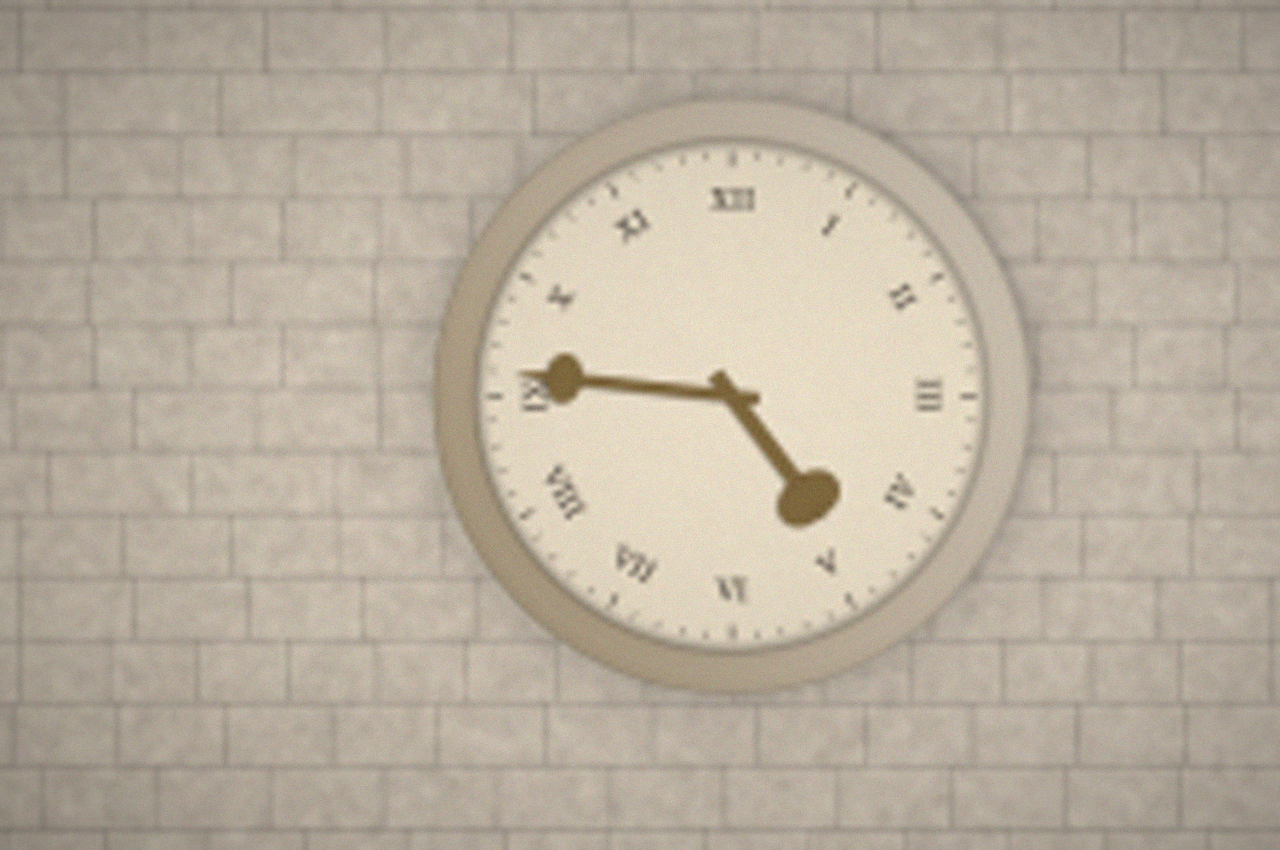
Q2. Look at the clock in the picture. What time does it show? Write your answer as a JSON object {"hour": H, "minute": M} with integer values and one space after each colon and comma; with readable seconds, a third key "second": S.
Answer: {"hour": 4, "minute": 46}
